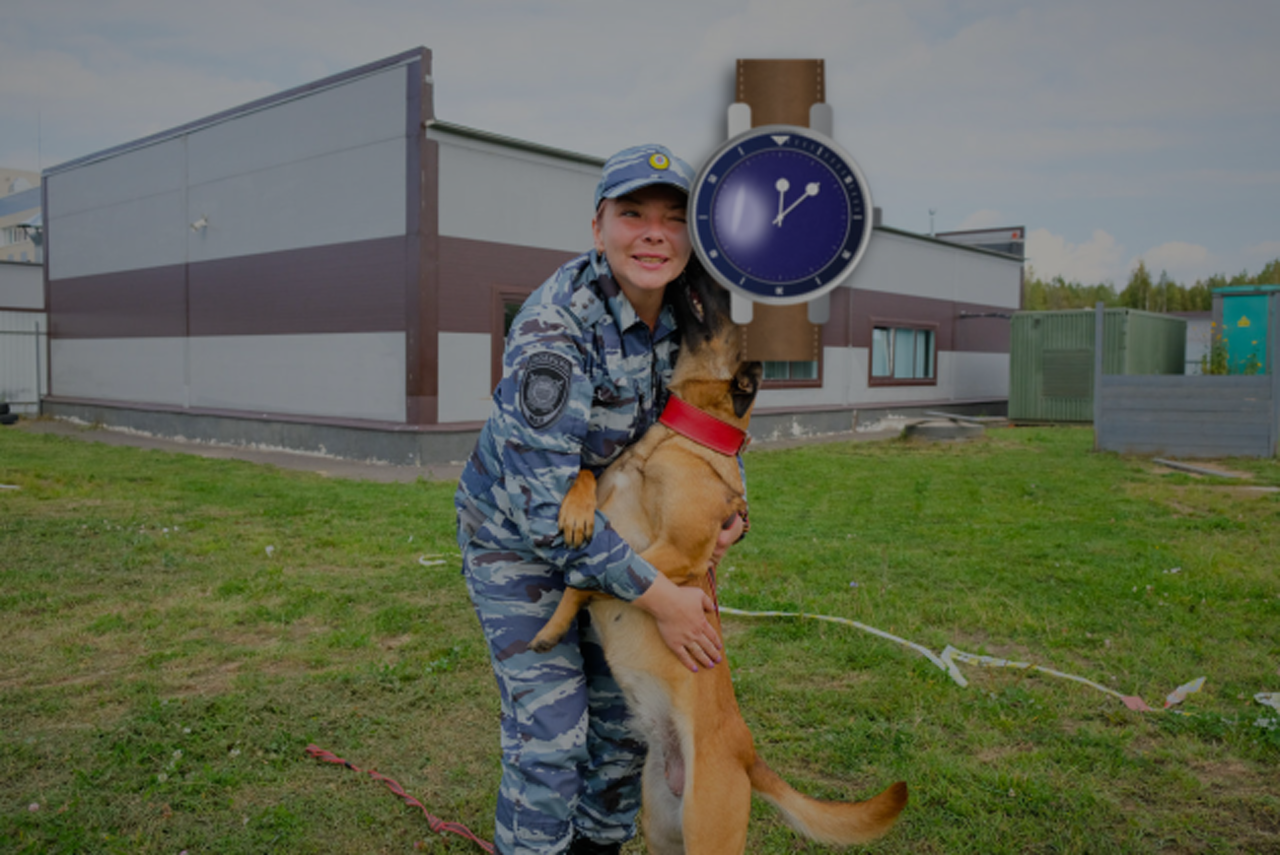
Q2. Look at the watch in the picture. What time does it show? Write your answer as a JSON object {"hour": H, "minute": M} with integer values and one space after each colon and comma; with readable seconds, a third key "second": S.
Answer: {"hour": 12, "minute": 8}
